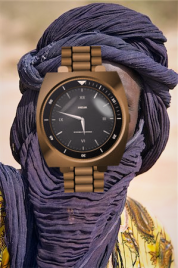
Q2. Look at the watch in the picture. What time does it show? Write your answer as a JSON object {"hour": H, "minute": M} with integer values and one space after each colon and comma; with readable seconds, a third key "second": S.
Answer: {"hour": 5, "minute": 48}
